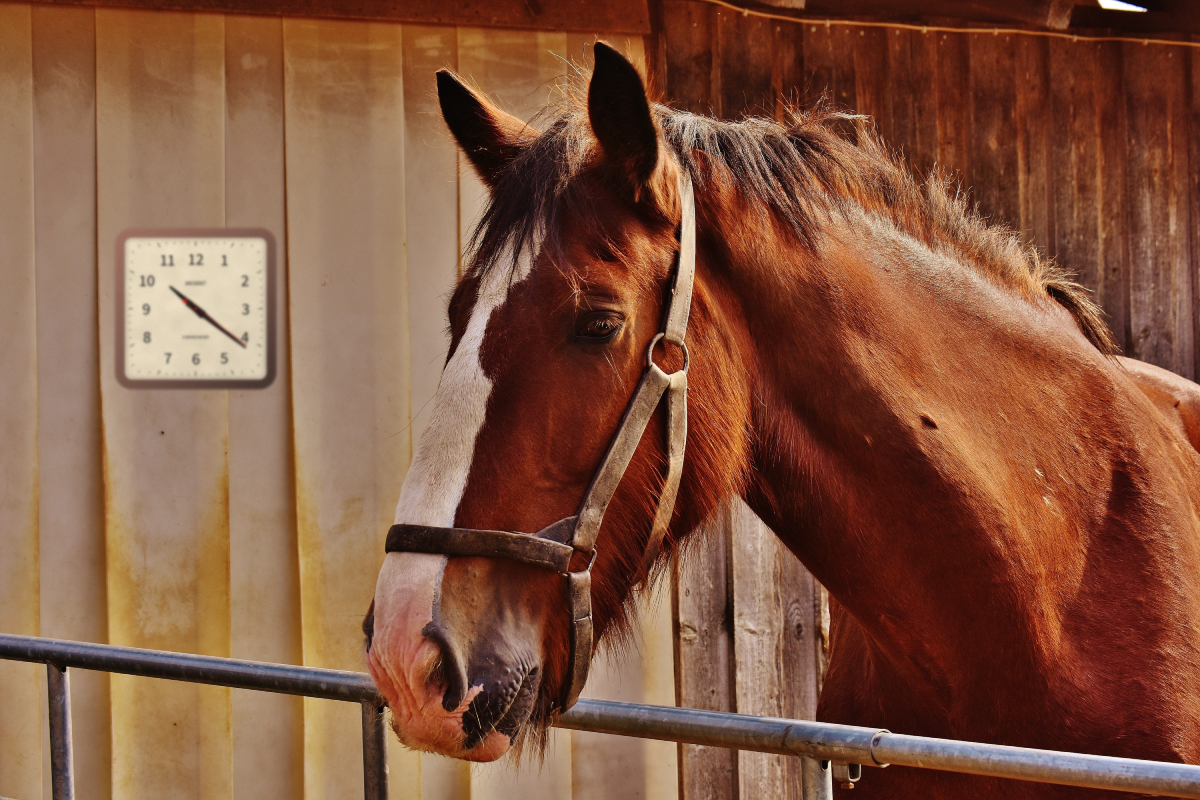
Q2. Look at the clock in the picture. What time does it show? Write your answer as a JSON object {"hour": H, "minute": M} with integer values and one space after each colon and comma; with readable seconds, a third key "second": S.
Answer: {"hour": 10, "minute": 21, "second": 21}
